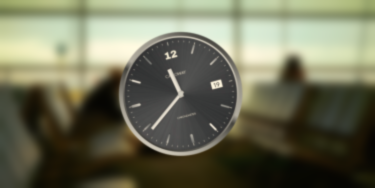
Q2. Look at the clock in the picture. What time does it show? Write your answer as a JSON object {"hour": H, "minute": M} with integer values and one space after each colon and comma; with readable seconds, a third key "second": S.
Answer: {"hour": 11, "minute": 39}
